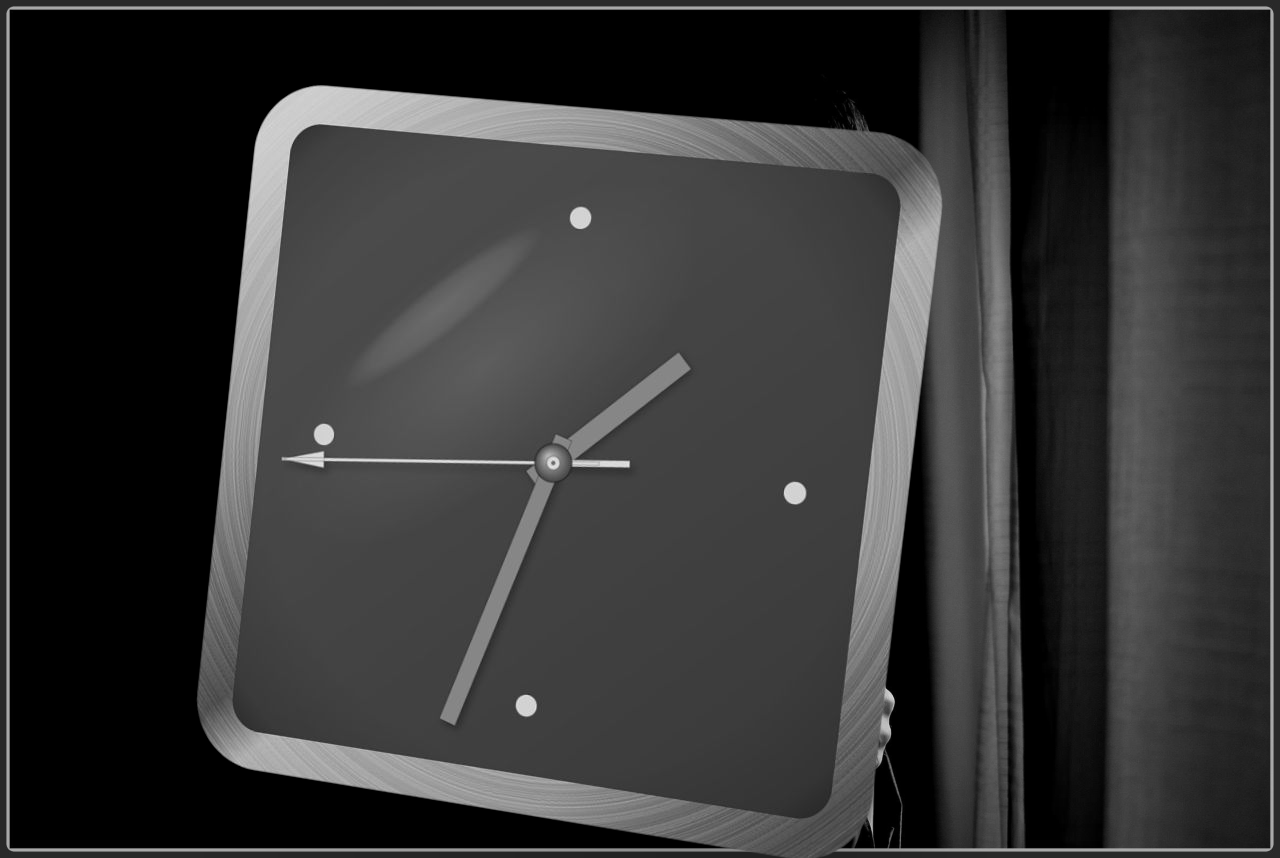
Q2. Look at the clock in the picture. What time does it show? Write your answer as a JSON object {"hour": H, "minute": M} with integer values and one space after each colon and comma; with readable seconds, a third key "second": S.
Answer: {"hour": 1, "minute": 32, "second": 44}
